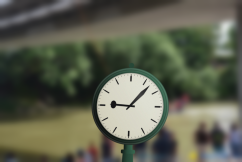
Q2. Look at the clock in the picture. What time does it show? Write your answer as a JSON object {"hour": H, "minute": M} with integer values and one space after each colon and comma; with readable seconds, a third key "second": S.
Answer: {"hour": 9, "minute": 7}
